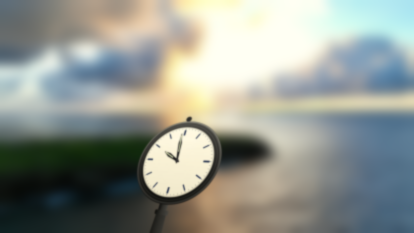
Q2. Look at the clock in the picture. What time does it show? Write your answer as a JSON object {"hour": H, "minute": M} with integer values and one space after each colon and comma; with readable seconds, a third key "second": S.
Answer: {"hour": 9, "minute": 59}
